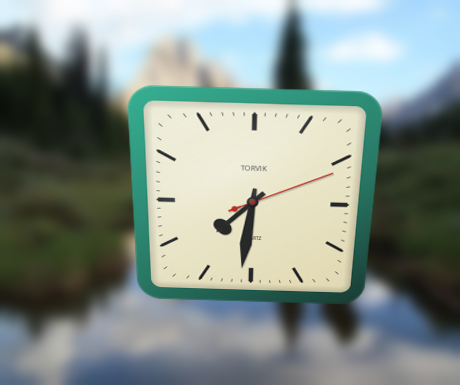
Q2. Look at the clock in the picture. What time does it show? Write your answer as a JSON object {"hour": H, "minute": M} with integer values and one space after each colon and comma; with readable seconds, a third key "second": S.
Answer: {"hour": 7, "minute": 31, "second": 11}
